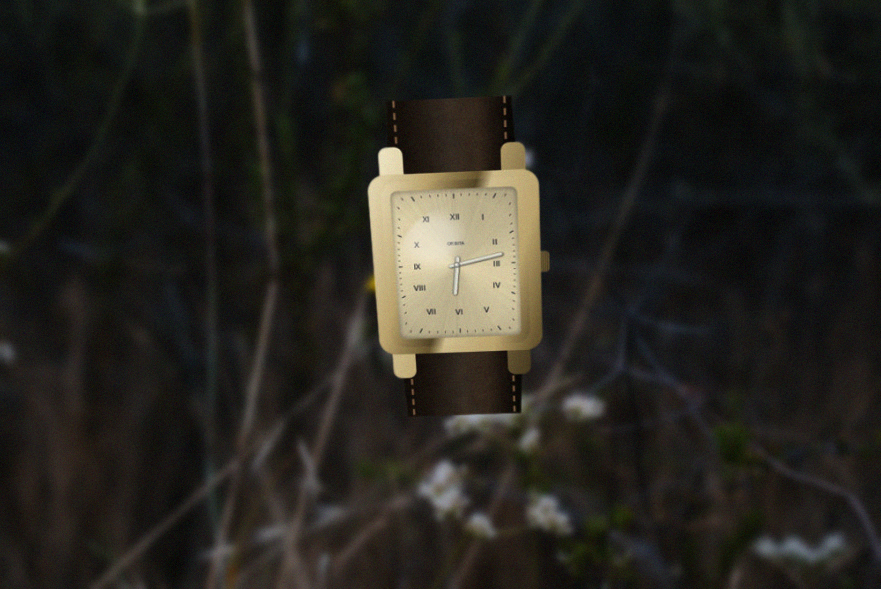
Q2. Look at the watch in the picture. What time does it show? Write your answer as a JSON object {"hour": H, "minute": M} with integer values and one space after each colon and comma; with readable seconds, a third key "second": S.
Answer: {"hour": 6, "minute": 13}
